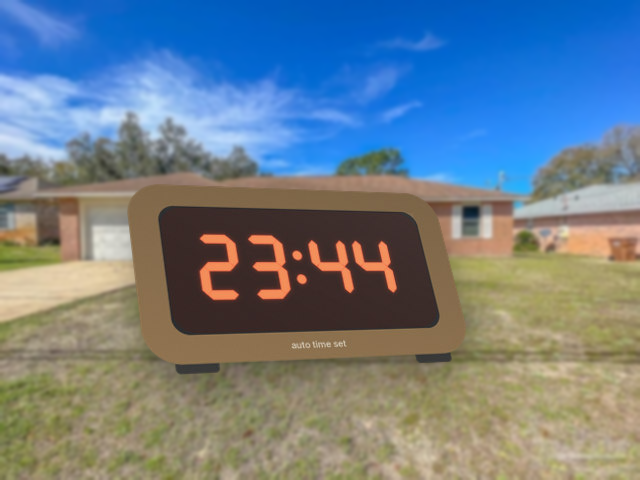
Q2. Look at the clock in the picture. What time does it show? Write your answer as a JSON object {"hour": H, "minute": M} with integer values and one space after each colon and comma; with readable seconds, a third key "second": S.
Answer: {"hour": 23, "minute": 44}
